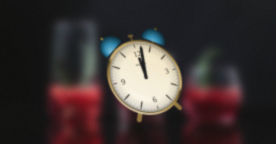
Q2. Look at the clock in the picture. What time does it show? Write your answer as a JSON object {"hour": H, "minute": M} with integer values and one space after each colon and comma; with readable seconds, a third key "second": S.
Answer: {"hour": 12, "minute": 2}
